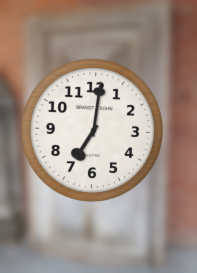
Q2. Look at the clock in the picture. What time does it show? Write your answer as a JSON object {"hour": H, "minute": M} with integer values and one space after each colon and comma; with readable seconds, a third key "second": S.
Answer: {"hour": 7, "minute": 1}
